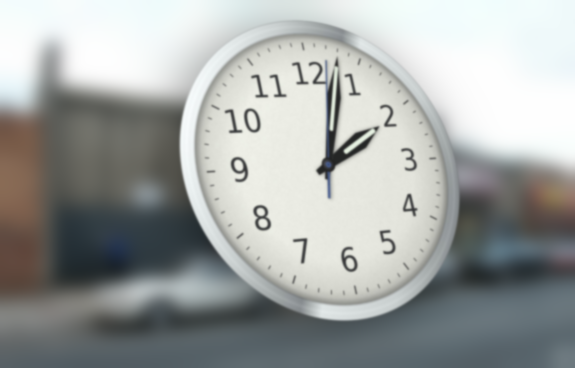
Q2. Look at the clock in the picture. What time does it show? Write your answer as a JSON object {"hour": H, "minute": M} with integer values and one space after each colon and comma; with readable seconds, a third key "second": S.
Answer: {"hour": 2, "minute": 3, "second": 2}
